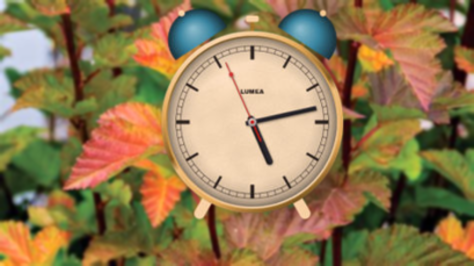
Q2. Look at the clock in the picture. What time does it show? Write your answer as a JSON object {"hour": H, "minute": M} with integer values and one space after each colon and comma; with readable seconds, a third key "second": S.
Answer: {"hour": 5, "minute": 12, "second": 56}
